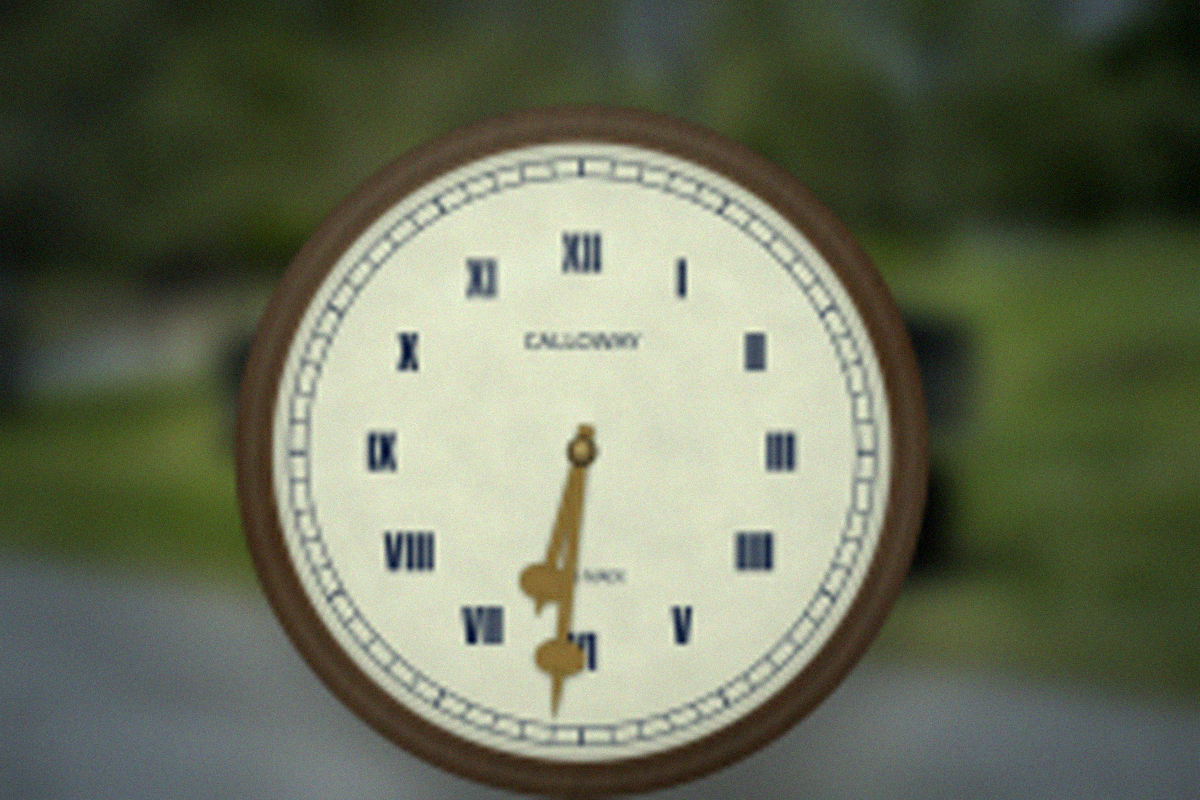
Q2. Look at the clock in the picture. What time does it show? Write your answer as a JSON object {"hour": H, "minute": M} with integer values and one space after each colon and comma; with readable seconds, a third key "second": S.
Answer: {"hour": 6, "minute": 31}
